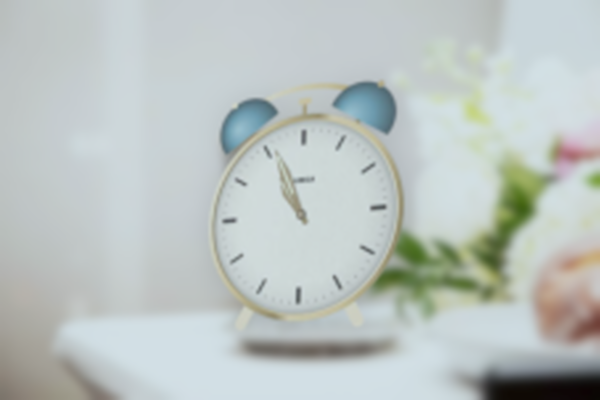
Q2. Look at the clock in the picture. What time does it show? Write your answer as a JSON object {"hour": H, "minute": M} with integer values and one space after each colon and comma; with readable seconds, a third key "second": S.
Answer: {"hour": 10, "minute": 56}
